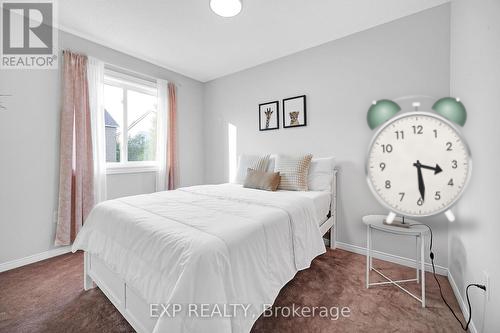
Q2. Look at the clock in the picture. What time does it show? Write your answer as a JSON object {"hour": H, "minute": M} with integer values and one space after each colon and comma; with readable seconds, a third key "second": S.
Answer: {"hour": 3, "minute": 29}
